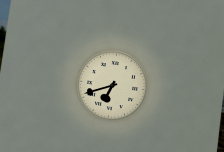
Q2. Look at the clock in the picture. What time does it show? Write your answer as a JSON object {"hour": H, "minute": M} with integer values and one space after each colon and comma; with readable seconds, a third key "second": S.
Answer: {"hour": 6, "minute": 41}
